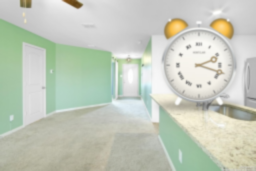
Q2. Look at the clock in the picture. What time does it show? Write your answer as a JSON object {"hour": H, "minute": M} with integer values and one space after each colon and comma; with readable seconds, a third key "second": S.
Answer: {"hour": 2, "minute": 18}
